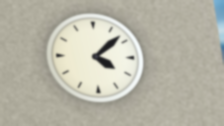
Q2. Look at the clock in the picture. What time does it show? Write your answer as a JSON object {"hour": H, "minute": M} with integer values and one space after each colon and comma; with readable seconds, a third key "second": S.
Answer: {"hour": 4, "minute": 8}
